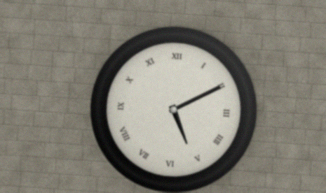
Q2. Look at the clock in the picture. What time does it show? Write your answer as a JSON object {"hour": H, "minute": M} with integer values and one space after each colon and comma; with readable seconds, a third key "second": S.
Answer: {"hour": 5, "minute": 10}
